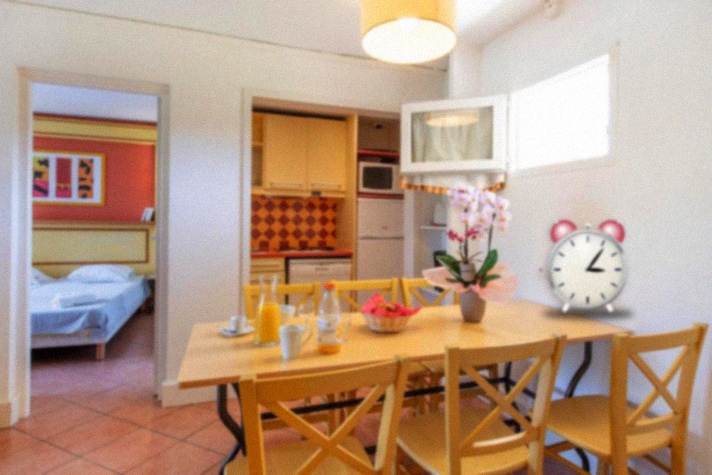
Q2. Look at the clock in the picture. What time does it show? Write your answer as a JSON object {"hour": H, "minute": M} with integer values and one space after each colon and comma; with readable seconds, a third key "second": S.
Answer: {"hour": 3, "minute": 6}
